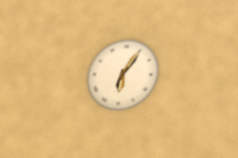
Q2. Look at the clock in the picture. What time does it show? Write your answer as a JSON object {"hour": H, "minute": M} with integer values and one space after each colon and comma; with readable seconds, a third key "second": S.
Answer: {"hour": 6, "minute": 5}
